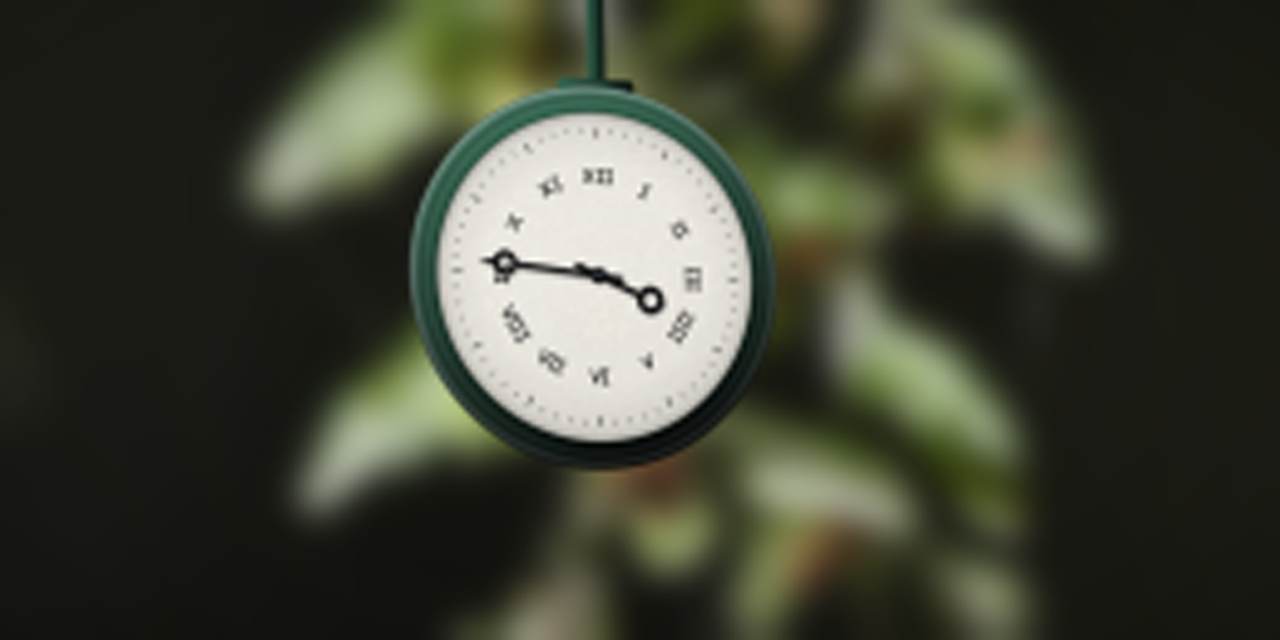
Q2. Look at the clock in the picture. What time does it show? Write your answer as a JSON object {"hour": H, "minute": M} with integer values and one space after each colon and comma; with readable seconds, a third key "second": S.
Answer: {"hour": 3, "minute": 46}
